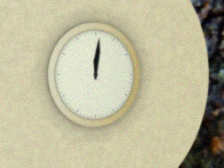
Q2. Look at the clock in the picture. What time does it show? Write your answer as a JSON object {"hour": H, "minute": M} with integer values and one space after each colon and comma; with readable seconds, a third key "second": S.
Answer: {"hour": 12, "minute": 1}
